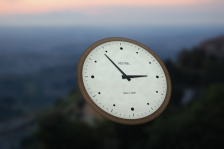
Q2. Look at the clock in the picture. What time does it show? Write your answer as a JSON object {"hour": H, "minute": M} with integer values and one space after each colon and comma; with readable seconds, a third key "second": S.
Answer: {"hour": 2, "minute": 54}
